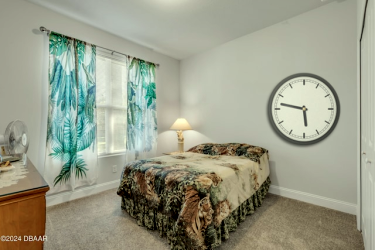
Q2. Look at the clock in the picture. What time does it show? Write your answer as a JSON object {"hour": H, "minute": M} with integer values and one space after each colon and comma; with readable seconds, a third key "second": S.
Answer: {"hour": 5, "minute": 47}
